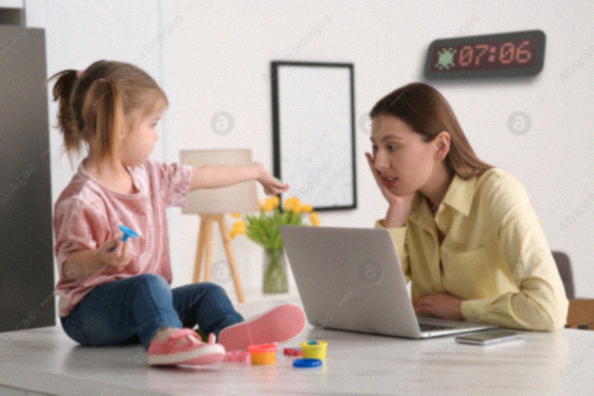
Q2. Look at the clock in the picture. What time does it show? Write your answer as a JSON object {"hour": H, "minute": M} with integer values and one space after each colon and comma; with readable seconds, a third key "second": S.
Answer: {"hour": 7, "minute": 6}
